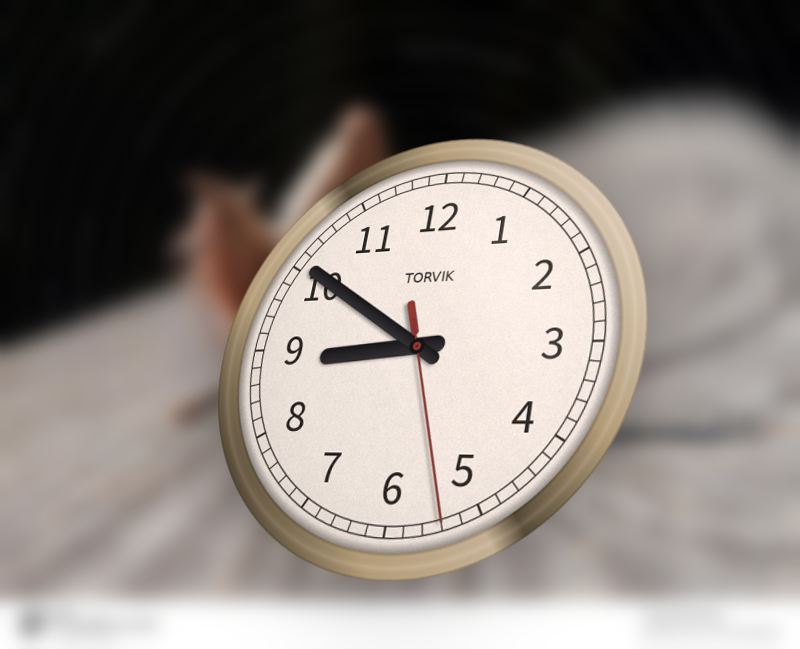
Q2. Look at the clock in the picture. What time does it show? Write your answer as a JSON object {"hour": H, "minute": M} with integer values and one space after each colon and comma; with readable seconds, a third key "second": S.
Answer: {"hour": 8, "minute": 50, "second": 27}
